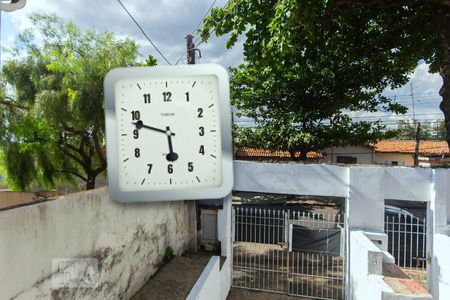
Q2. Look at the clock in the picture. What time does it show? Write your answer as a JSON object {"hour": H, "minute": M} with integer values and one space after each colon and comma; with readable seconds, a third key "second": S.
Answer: {"hour": 5, "minute": 48}
